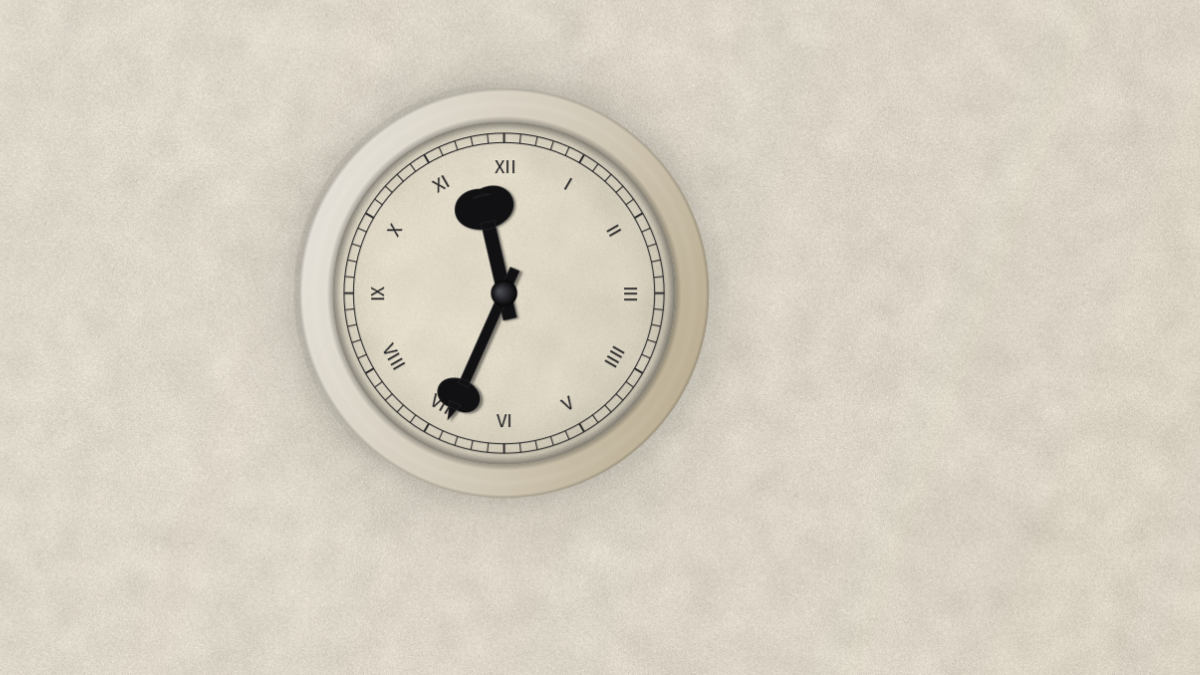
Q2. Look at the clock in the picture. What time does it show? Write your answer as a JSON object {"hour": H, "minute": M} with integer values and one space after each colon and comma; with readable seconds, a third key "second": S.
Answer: {"hour": 11, "minute": 34}
